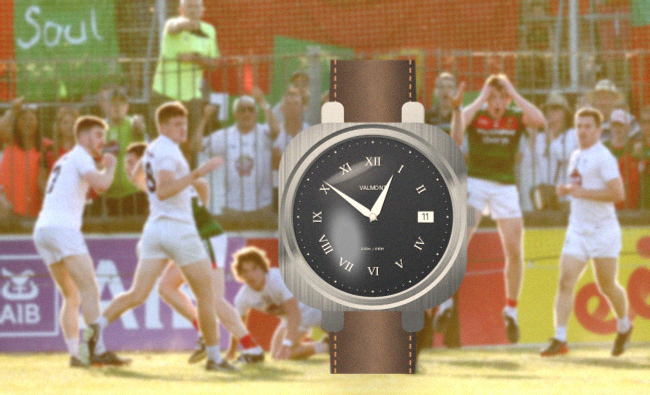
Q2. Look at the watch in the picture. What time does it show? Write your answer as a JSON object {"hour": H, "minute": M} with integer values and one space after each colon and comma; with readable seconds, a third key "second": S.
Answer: {"hour": 12, "minute": 51}
